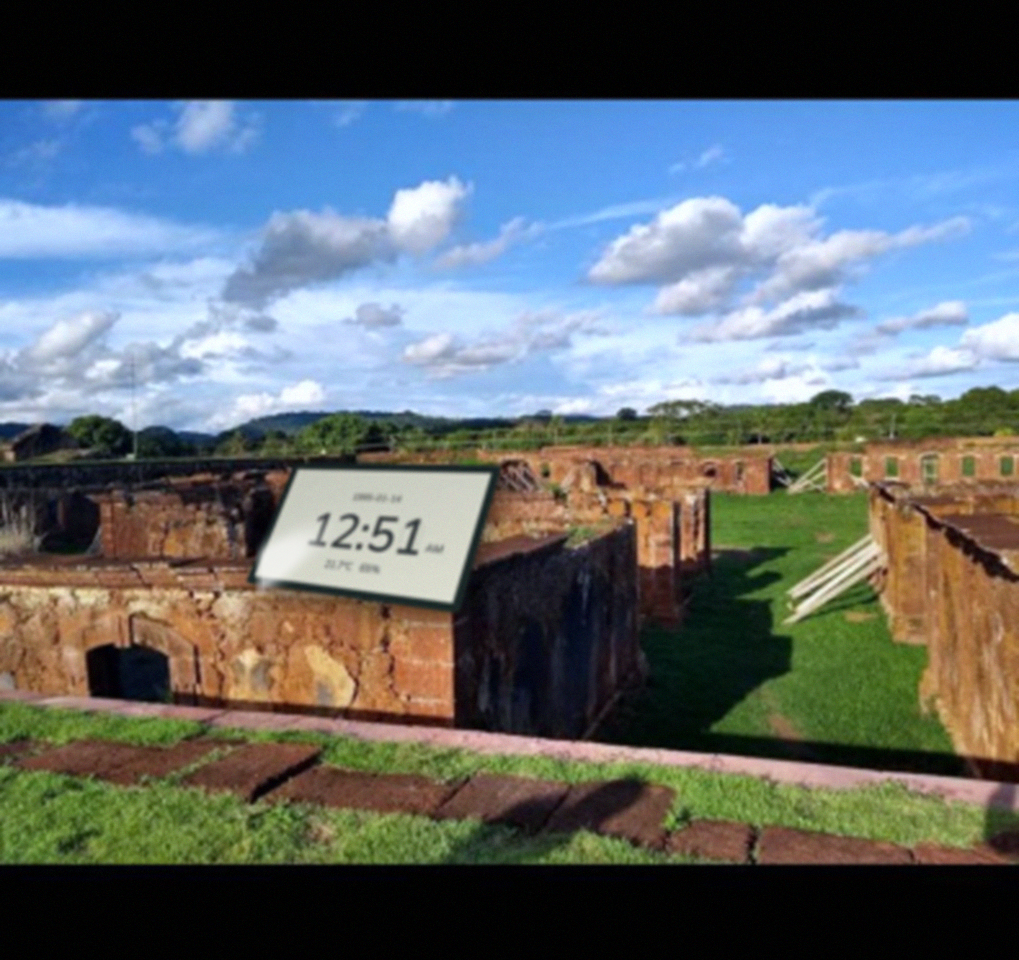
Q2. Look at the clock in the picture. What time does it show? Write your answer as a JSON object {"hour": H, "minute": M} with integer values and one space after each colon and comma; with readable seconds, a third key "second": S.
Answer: {"hour": 12, "minute": 51}
